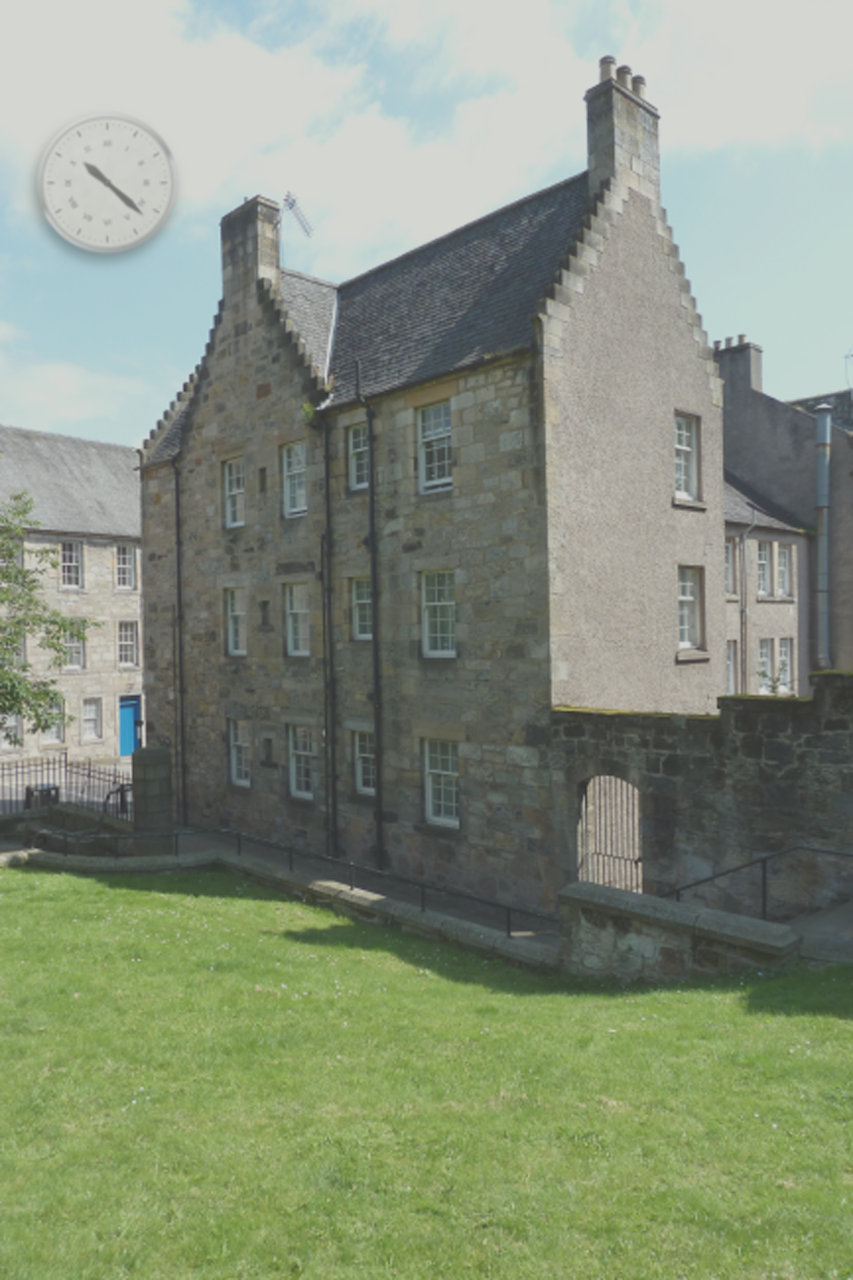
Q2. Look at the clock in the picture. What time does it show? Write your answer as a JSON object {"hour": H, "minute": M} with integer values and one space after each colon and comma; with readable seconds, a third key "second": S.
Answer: {"hour": 10, "minute": 22}
